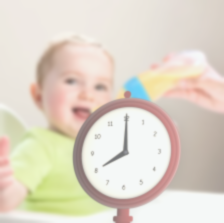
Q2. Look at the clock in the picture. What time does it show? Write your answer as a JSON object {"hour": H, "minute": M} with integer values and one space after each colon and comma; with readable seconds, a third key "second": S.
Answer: {"hour": 8, "minute": 0}
